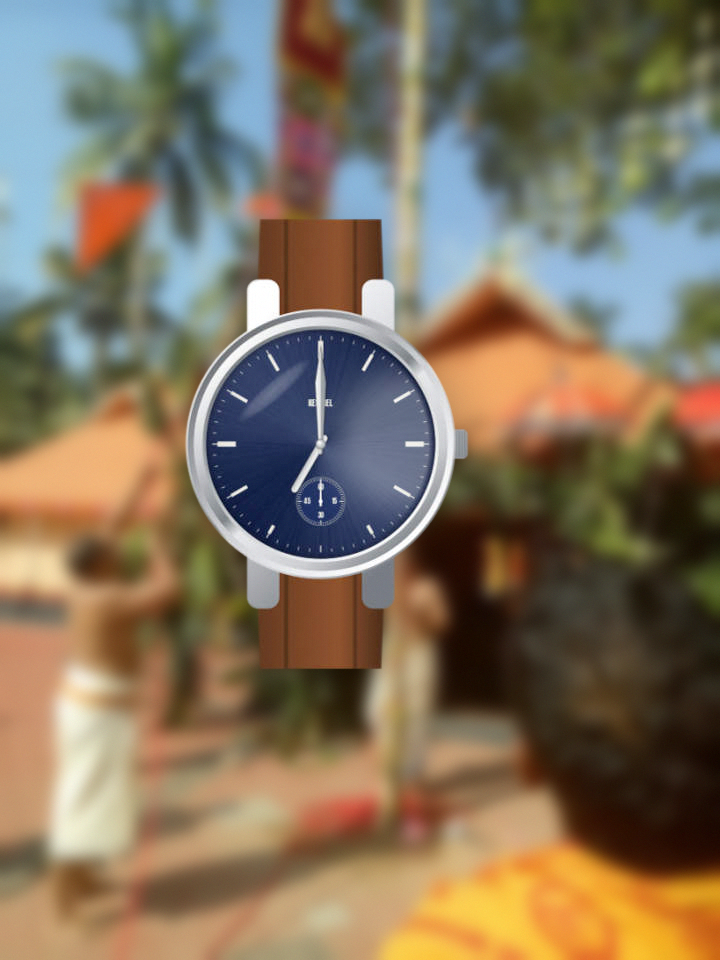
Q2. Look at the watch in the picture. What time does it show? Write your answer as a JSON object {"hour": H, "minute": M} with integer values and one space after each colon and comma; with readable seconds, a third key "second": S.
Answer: {"hour": 7, "minute": 0}
